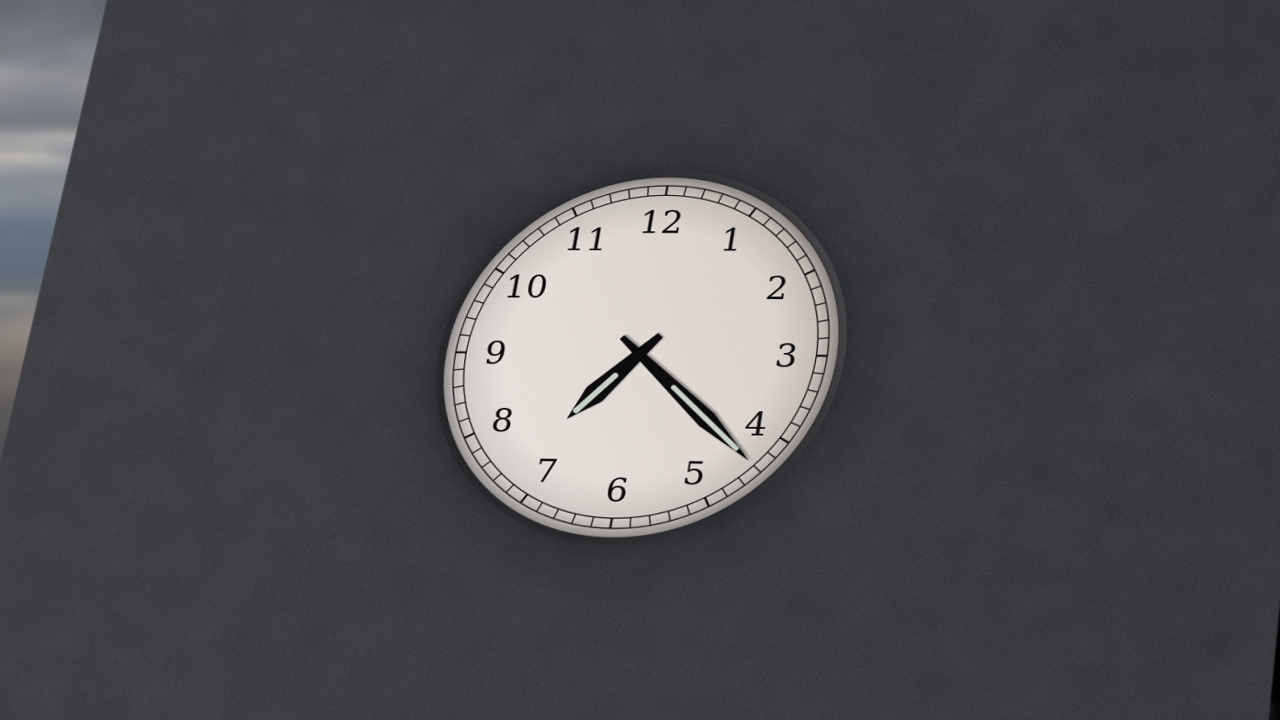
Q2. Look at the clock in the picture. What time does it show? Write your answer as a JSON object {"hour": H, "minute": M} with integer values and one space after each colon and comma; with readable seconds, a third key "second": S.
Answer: {"hour": 7, "minute": 22}
